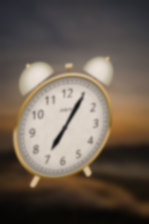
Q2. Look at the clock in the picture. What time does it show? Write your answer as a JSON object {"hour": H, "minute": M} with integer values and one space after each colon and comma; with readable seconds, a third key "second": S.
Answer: {"hour": 7, "minute": 5}
